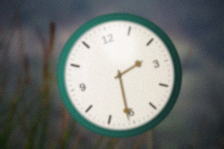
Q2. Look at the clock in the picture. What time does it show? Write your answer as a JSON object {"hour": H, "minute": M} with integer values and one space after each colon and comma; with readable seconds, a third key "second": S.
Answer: {"hour": 2, "minute": 31}
